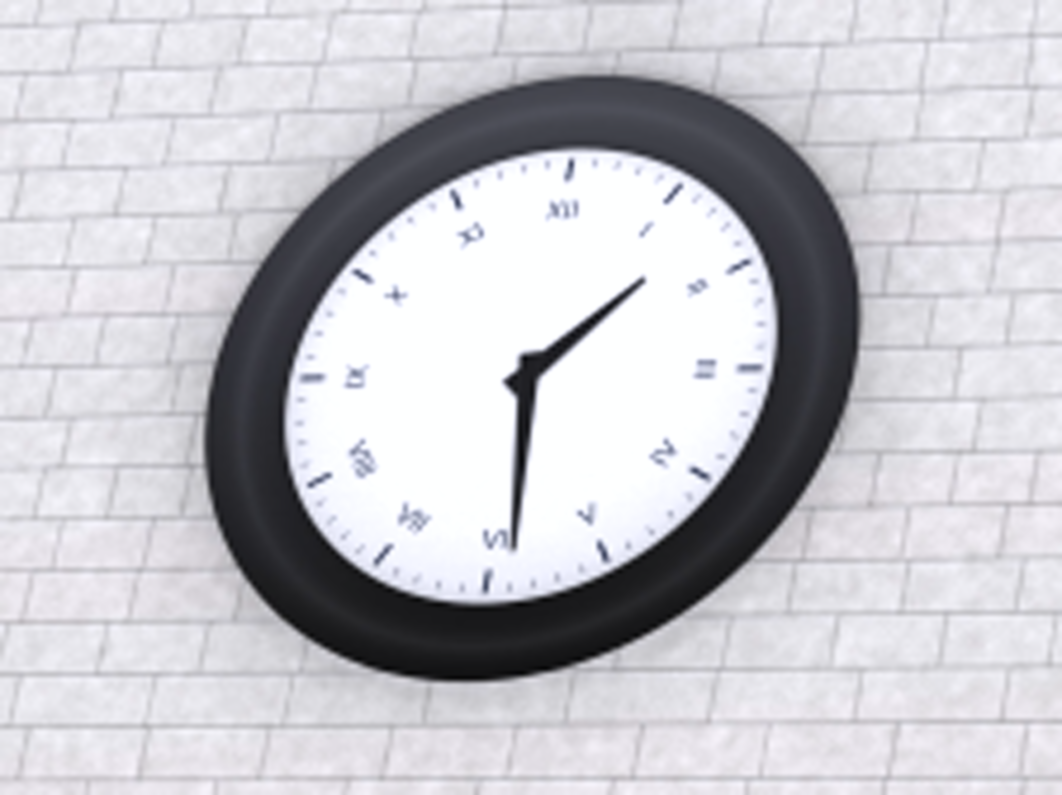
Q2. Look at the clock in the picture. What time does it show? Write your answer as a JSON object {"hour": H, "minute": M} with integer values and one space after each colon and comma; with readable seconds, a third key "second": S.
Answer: {"hour": 1, "minute": 29}
